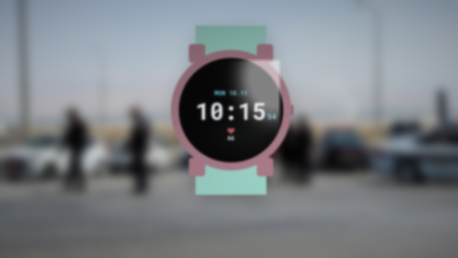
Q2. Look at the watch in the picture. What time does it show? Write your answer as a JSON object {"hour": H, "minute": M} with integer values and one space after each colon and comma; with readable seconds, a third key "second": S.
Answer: {"hour": 10, "minute": 15}
